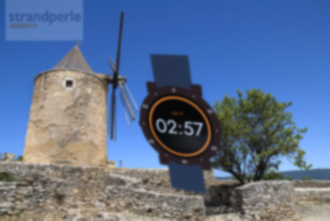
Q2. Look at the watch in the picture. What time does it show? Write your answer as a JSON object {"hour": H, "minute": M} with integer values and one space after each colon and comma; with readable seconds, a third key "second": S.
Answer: {"hour": 2, "minute": 57}
